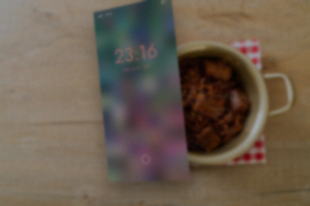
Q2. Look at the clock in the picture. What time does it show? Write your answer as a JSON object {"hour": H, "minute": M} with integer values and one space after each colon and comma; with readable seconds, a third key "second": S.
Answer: {"hour": 23, "minute": 16}
